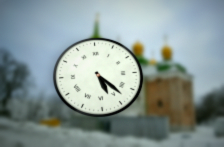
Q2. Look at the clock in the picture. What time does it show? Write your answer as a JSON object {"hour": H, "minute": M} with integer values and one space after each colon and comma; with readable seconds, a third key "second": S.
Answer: {"hour": 5, "minute": 23}
